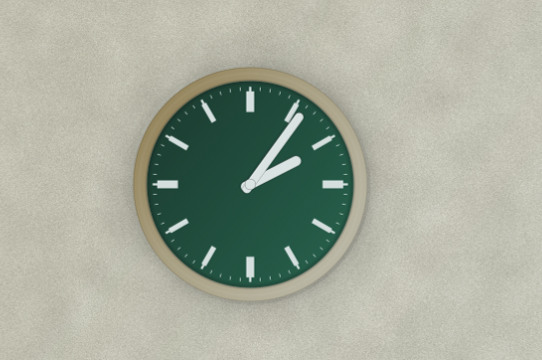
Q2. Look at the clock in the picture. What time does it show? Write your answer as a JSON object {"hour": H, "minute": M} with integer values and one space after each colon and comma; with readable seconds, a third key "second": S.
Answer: {"hour": 2, "minute": 6}
